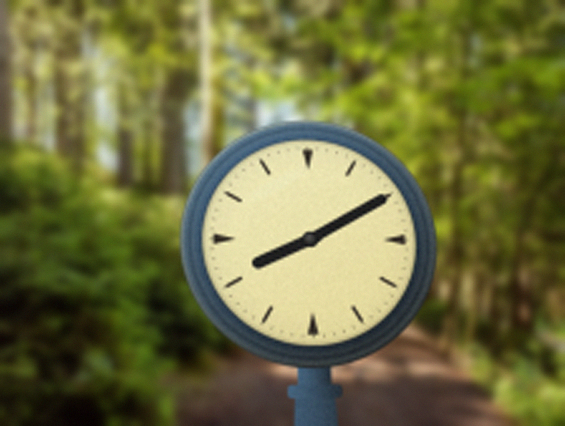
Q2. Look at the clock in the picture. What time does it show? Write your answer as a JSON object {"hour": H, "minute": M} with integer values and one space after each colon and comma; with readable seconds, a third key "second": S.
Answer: {"hour": 8, "minute": 10}
